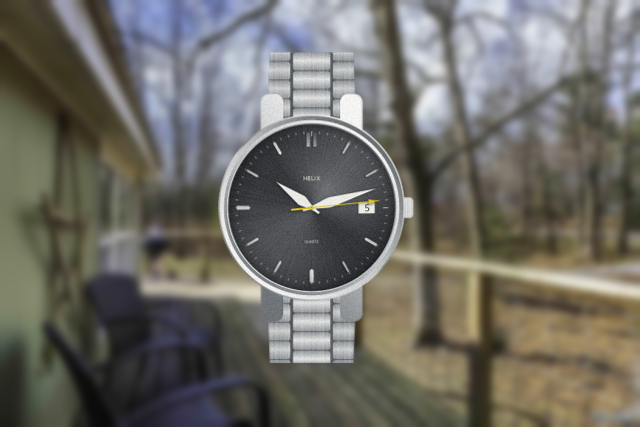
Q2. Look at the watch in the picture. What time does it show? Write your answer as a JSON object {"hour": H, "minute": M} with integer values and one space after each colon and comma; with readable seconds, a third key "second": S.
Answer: {"hour": 10, "minute": 12, "second": 14}
